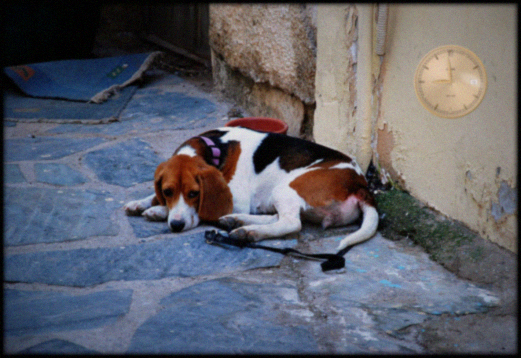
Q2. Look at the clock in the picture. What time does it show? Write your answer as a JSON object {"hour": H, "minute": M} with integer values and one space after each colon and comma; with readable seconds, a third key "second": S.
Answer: {"hour": 8, "minute": 59}
